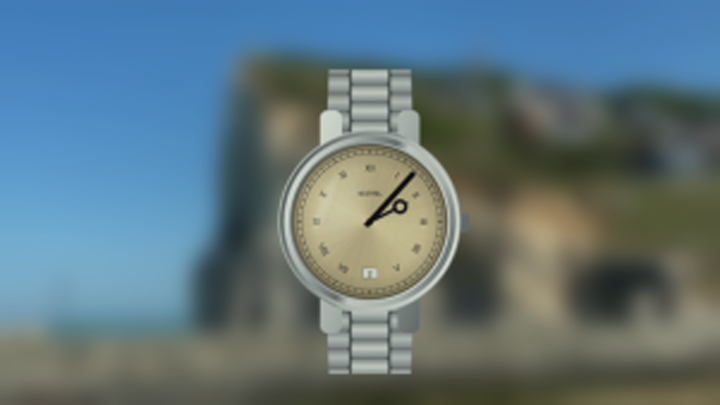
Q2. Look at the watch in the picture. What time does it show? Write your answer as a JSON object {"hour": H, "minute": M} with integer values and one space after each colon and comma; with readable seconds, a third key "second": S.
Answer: {"hour": 2, "minute": 7}
